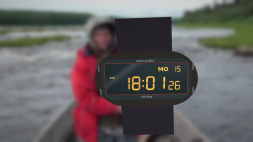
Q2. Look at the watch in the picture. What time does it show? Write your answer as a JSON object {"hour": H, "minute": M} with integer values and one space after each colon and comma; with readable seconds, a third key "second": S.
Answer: {"hour": 18, "minute": 1, "second": 26}
